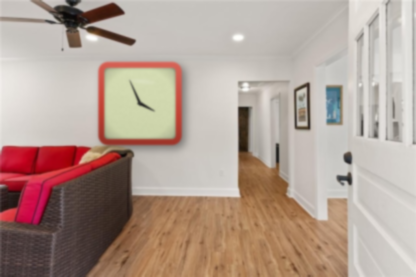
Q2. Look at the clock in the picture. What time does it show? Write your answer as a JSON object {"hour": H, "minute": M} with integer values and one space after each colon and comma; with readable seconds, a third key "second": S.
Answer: {"hour": 3, "minute": 56}
